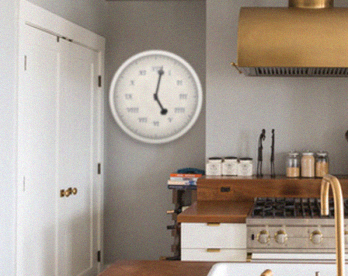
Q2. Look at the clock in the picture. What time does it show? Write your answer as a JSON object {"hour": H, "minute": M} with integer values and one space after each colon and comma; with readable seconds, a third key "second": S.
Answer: {"hour": 5, "minute": 2}
